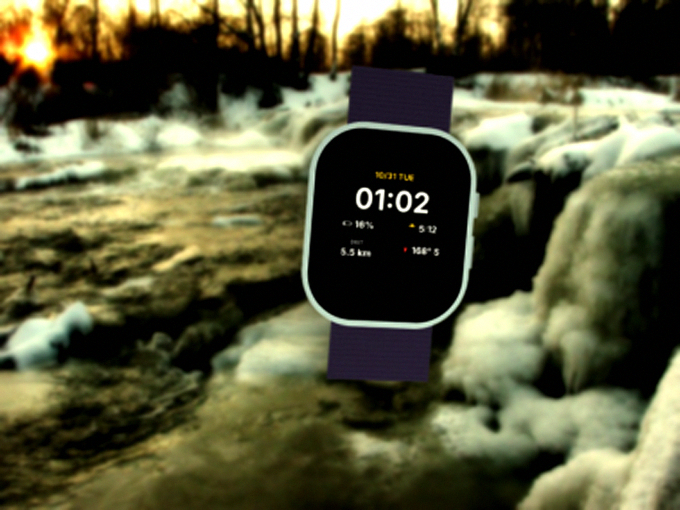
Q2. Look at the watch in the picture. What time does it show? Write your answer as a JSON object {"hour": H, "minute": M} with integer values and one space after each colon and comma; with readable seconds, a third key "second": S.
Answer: {"hour": 1, "minute": 2}
